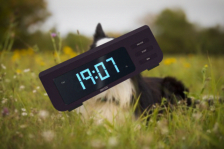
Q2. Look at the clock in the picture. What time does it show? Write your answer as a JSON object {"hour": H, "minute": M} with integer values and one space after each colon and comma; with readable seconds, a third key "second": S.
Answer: {"hour": 19, "minute": 7}
